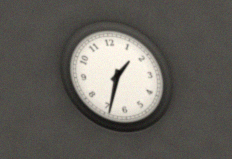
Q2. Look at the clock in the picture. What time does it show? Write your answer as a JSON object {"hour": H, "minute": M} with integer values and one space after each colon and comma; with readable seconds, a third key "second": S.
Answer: {"hour": 1, "minute": 34}
